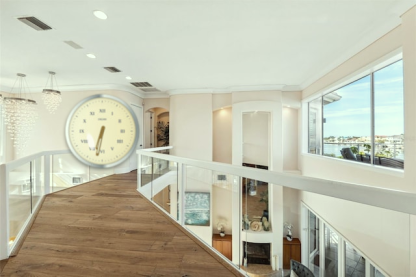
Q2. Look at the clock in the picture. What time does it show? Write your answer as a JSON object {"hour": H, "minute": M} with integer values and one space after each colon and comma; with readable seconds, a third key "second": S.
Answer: {"hour": 6, "minute": 32}
